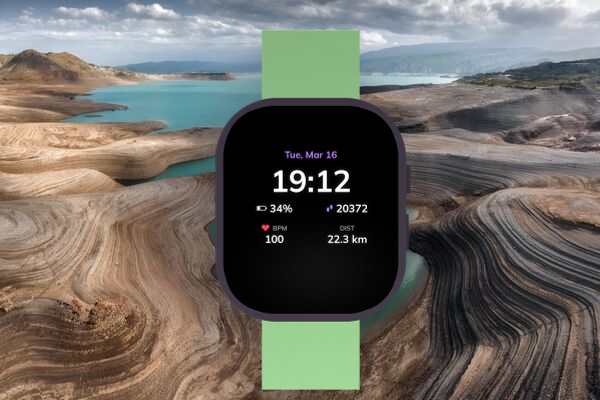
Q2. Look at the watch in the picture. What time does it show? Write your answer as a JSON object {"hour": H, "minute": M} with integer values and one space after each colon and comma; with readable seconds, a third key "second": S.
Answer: {"hour": 19, "minute": 12}
